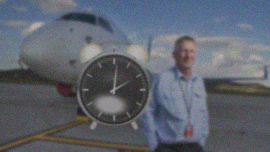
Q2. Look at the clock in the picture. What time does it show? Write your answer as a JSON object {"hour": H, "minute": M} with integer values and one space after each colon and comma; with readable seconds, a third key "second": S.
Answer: {"hour": 2, "minute": 1}
